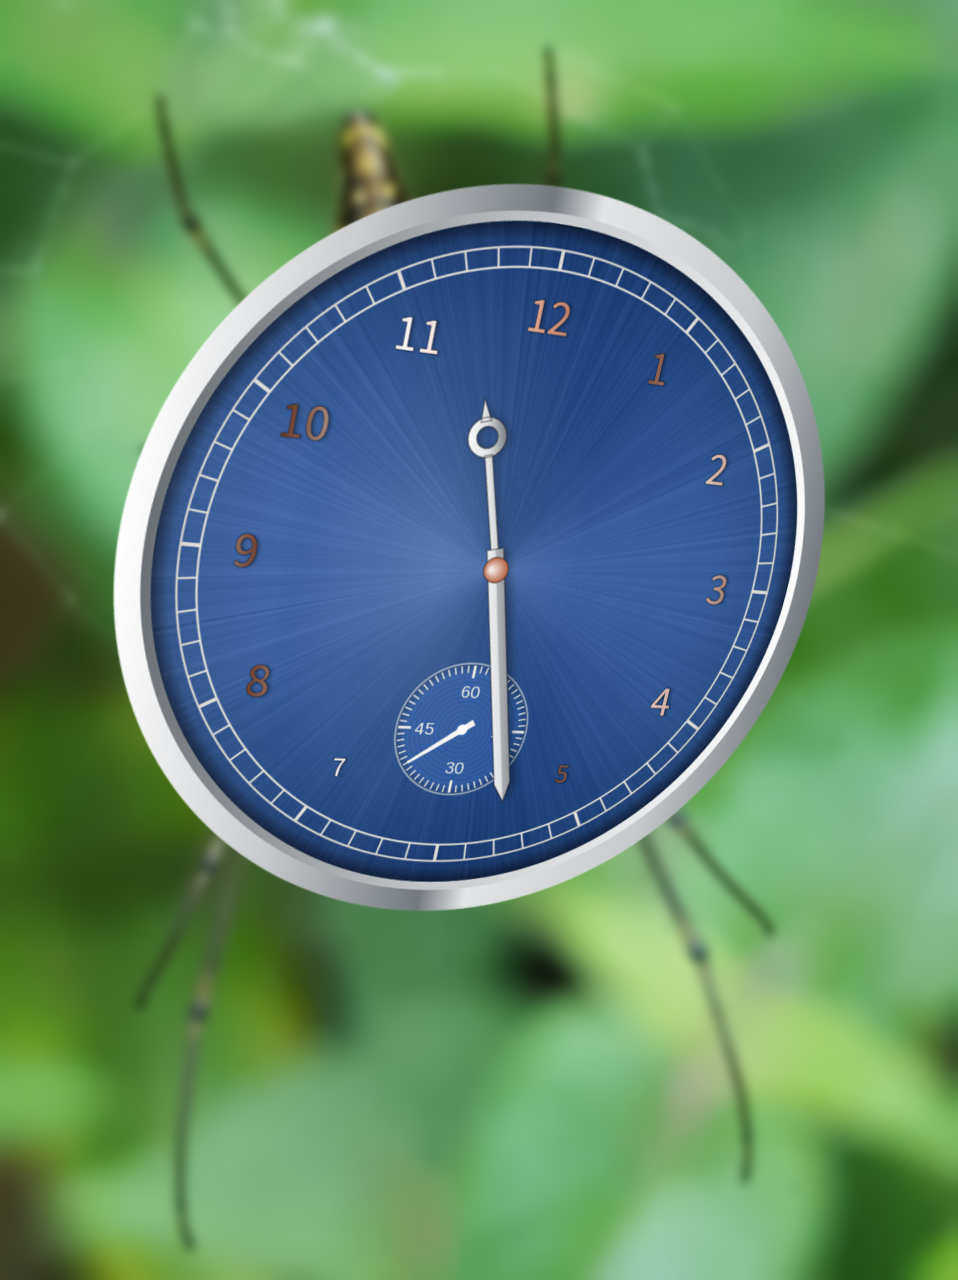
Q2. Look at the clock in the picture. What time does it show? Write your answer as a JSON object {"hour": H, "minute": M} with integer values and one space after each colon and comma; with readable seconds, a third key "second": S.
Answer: {"hour": 11, "minute": 27, "second": 39}
